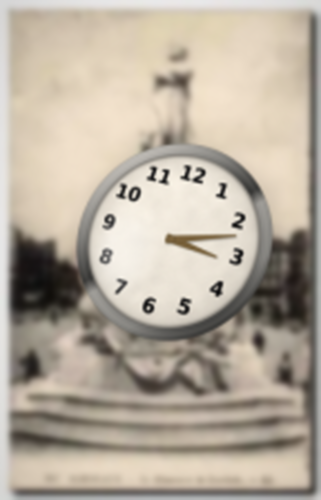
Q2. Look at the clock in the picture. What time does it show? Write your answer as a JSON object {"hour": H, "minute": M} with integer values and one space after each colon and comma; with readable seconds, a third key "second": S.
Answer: {"hour": 3, "minute": 12}
